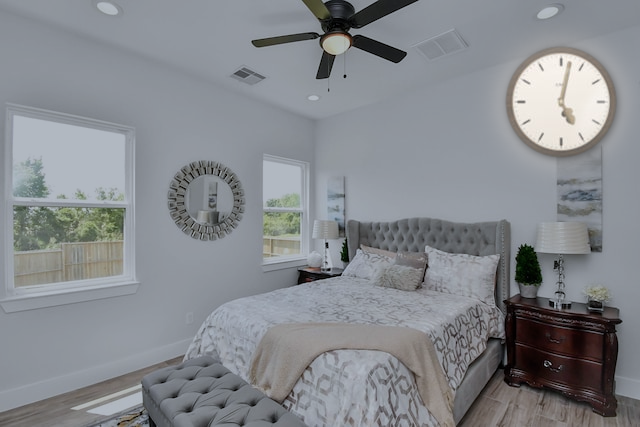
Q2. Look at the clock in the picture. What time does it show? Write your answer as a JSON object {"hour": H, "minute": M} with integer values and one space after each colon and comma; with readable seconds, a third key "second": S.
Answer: {"hour": 5, "minute": 2}
